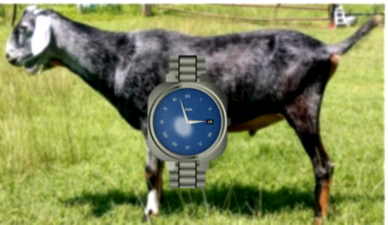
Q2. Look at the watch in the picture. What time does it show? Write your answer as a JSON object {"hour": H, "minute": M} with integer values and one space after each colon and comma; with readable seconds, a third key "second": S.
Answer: {"hour": 2, "minute": 57}
